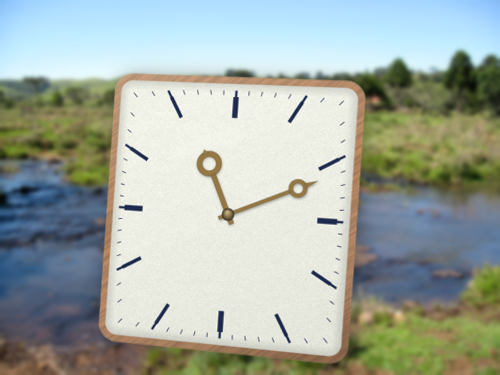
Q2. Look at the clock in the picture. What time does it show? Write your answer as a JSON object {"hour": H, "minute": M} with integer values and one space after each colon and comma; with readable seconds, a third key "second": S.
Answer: {"hour": 11, "minute": 11}
